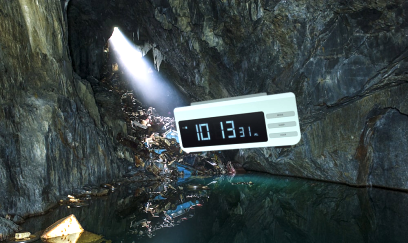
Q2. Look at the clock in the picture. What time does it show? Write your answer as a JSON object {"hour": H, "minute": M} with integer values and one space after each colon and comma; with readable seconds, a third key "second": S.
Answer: {"hour": 10, "minute": 13, "second": 31}
